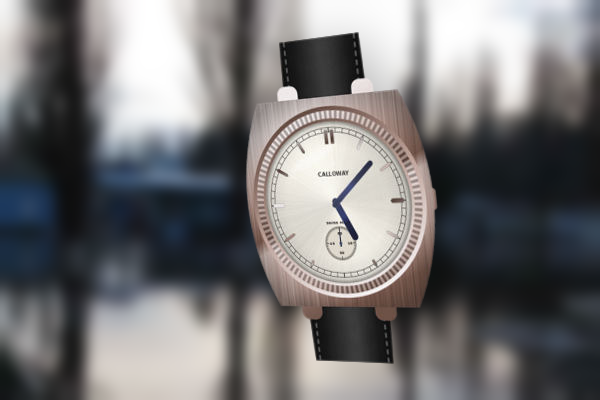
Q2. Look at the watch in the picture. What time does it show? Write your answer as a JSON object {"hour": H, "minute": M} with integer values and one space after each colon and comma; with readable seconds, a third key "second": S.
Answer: {"hour": 5, "minute": 8}
